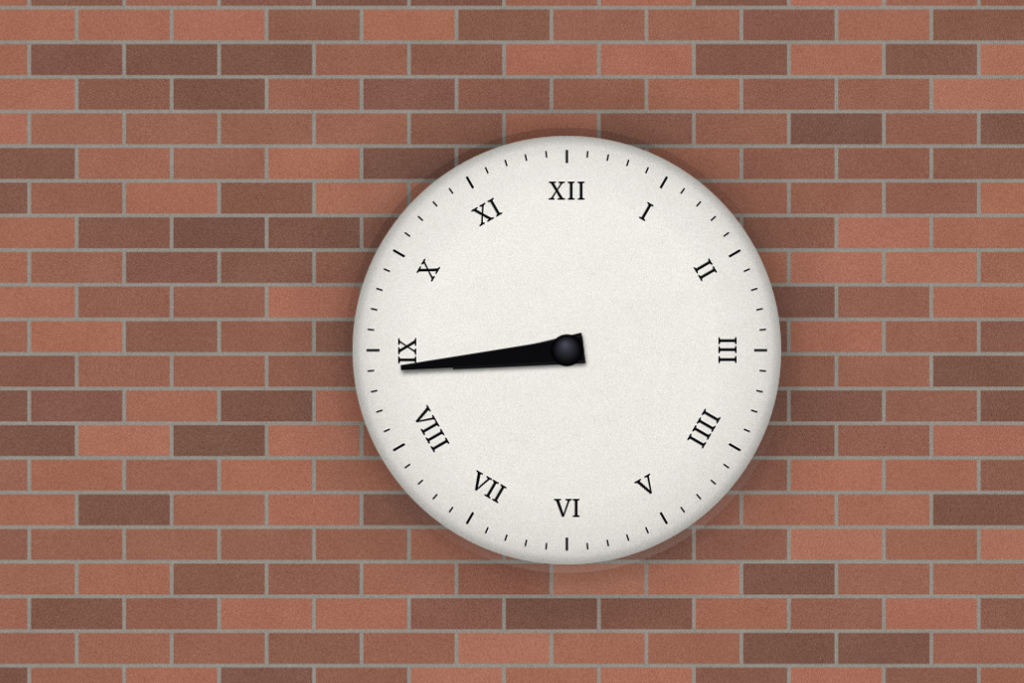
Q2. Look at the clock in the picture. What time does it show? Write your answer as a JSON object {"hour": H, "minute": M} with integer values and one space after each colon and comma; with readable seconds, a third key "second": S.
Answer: {"hour": 8, "minute": 44}
